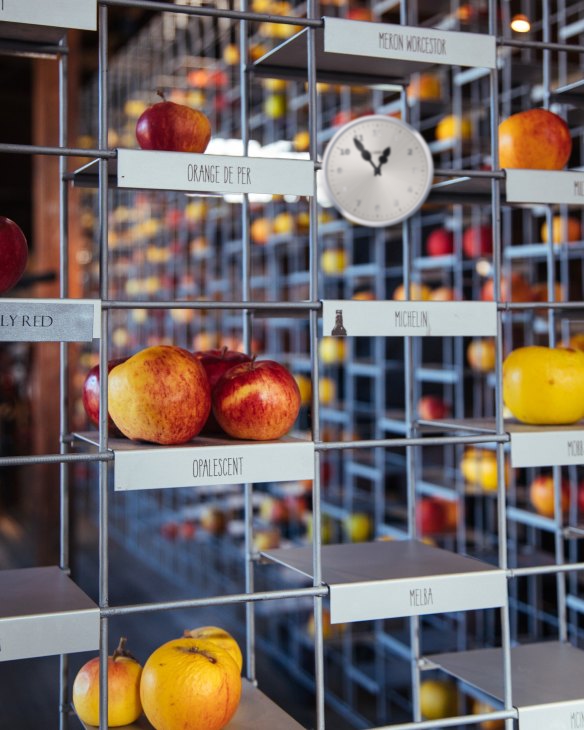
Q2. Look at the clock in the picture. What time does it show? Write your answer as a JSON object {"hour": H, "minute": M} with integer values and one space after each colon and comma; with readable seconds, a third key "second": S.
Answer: {"hour": 12, "minute": 54}
